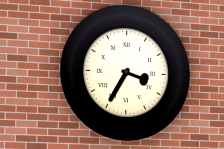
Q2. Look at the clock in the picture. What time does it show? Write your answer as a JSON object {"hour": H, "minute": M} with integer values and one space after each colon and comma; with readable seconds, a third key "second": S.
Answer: {"hour": 3, "minute": 35}
